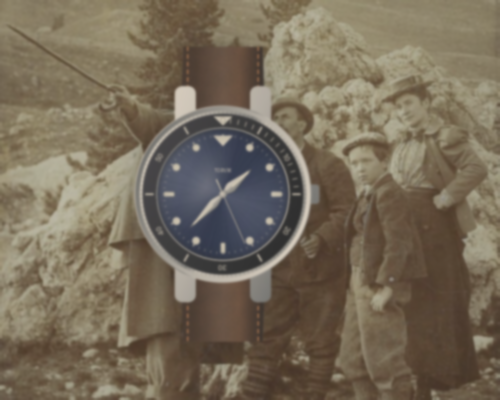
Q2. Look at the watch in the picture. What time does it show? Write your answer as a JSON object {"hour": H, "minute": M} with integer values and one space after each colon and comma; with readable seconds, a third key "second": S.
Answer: {"hour": 1, "minute": 37, "second": 26}
